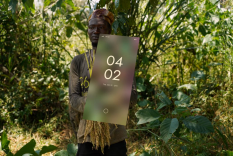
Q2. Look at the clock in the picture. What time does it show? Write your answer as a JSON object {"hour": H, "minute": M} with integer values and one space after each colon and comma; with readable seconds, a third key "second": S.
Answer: {"hour": 4, "minute": 2}
